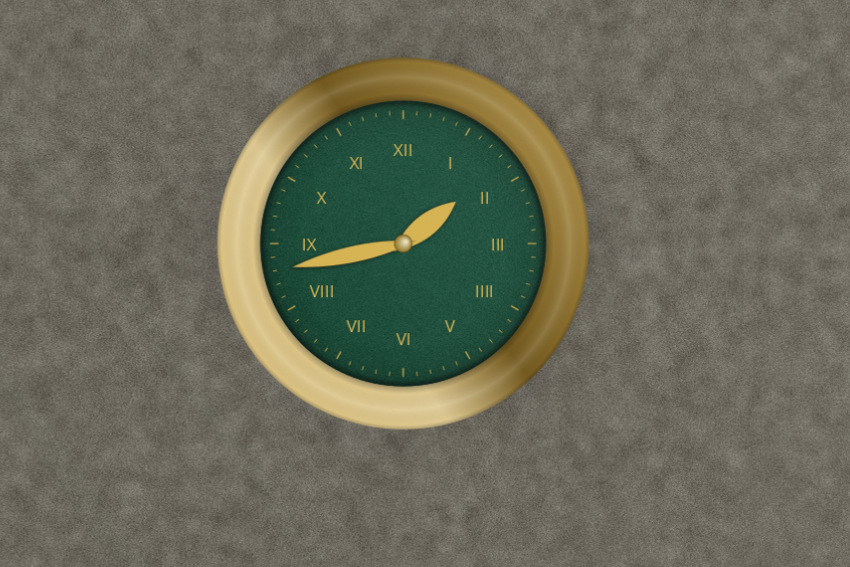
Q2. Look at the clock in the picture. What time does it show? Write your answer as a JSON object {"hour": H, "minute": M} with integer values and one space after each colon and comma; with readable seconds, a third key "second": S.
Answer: {"hour": 1, "minute": 43}
